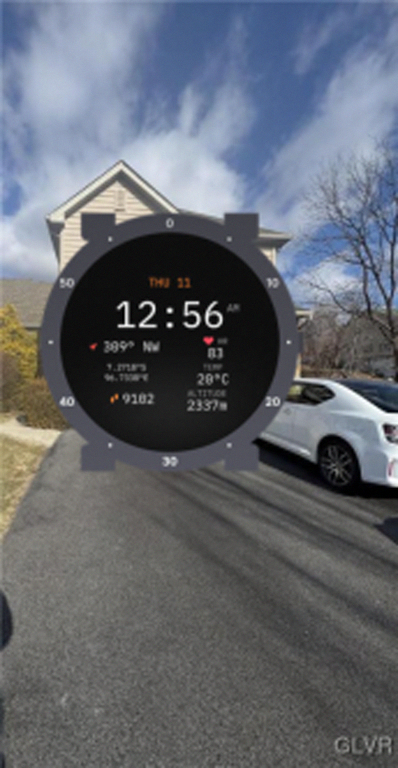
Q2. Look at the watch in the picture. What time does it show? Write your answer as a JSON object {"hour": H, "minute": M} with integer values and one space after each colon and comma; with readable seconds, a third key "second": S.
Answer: {"hour": 12, "minute": 56}
